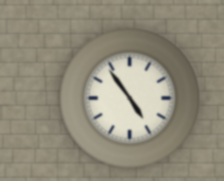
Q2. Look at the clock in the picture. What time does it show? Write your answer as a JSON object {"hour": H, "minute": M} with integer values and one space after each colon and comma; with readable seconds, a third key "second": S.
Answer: {"hour": 4, "minute": 54}
